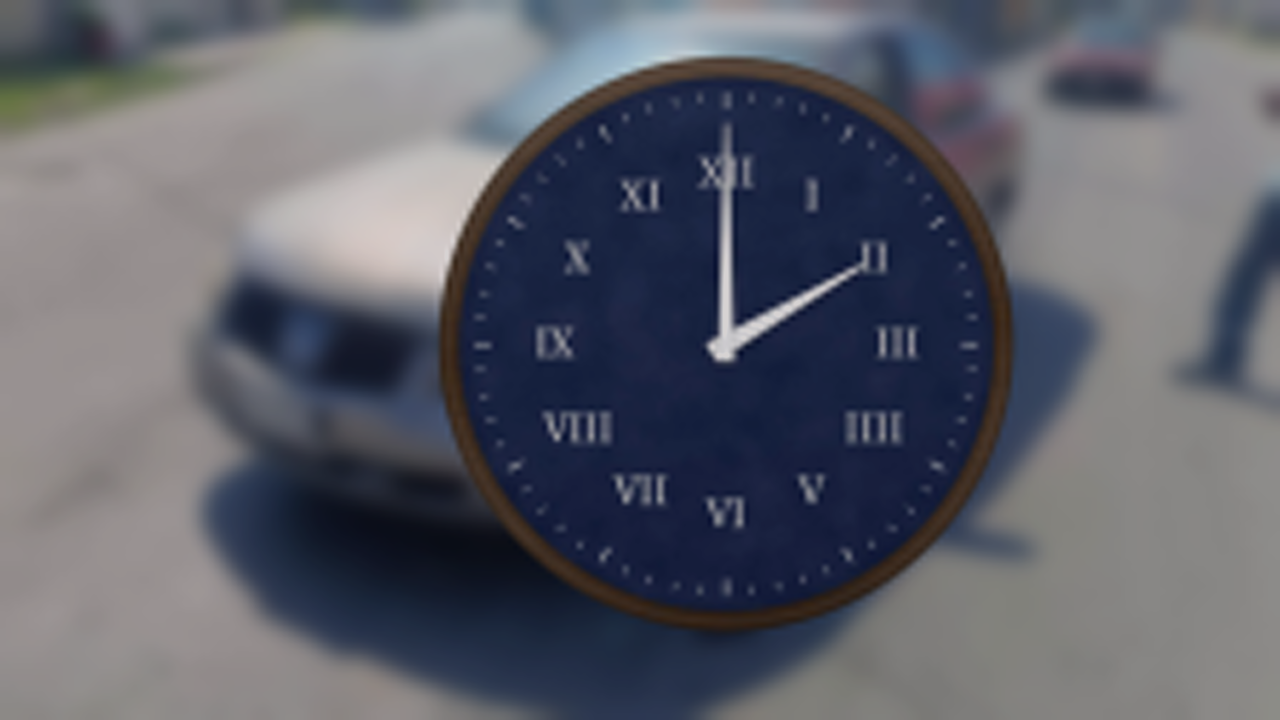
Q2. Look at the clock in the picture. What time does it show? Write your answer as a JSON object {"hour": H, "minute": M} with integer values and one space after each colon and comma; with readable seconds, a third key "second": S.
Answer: {"hour": 2, "minute": 0}
